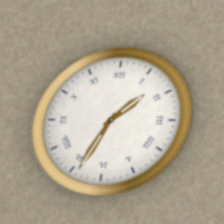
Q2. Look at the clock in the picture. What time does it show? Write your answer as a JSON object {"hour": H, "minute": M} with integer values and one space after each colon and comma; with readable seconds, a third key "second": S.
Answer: {"hour": 1, "minute": 34}
